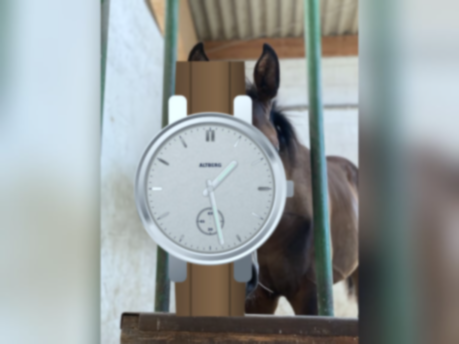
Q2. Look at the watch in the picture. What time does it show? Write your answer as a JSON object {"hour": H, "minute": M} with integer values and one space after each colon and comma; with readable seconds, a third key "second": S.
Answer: {"hour": 1, "minute": 28}
